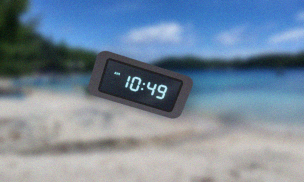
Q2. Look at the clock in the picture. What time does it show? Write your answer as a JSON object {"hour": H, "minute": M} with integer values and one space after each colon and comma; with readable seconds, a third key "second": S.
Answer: {"hour": 10, "minute": 49}
